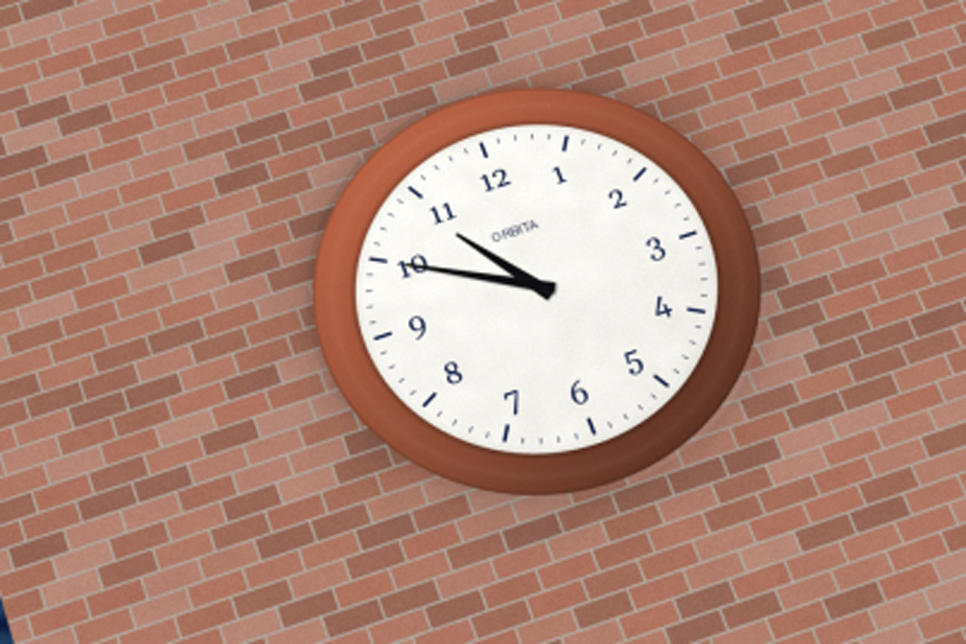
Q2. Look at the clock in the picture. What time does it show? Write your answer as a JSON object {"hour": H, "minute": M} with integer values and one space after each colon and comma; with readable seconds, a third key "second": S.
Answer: {"hour": 10, "minute": 50}
